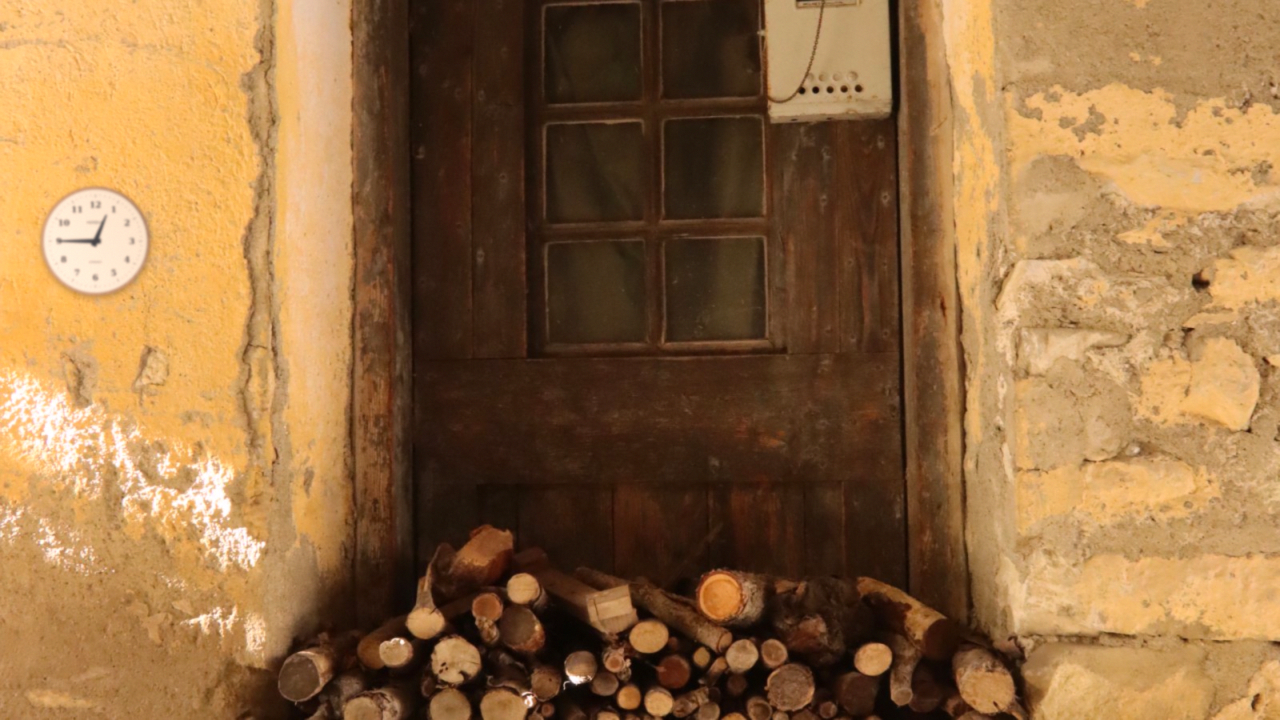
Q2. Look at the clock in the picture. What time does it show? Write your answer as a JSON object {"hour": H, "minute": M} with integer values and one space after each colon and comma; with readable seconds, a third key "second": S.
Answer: {"hour": 12, "minute": 45}
